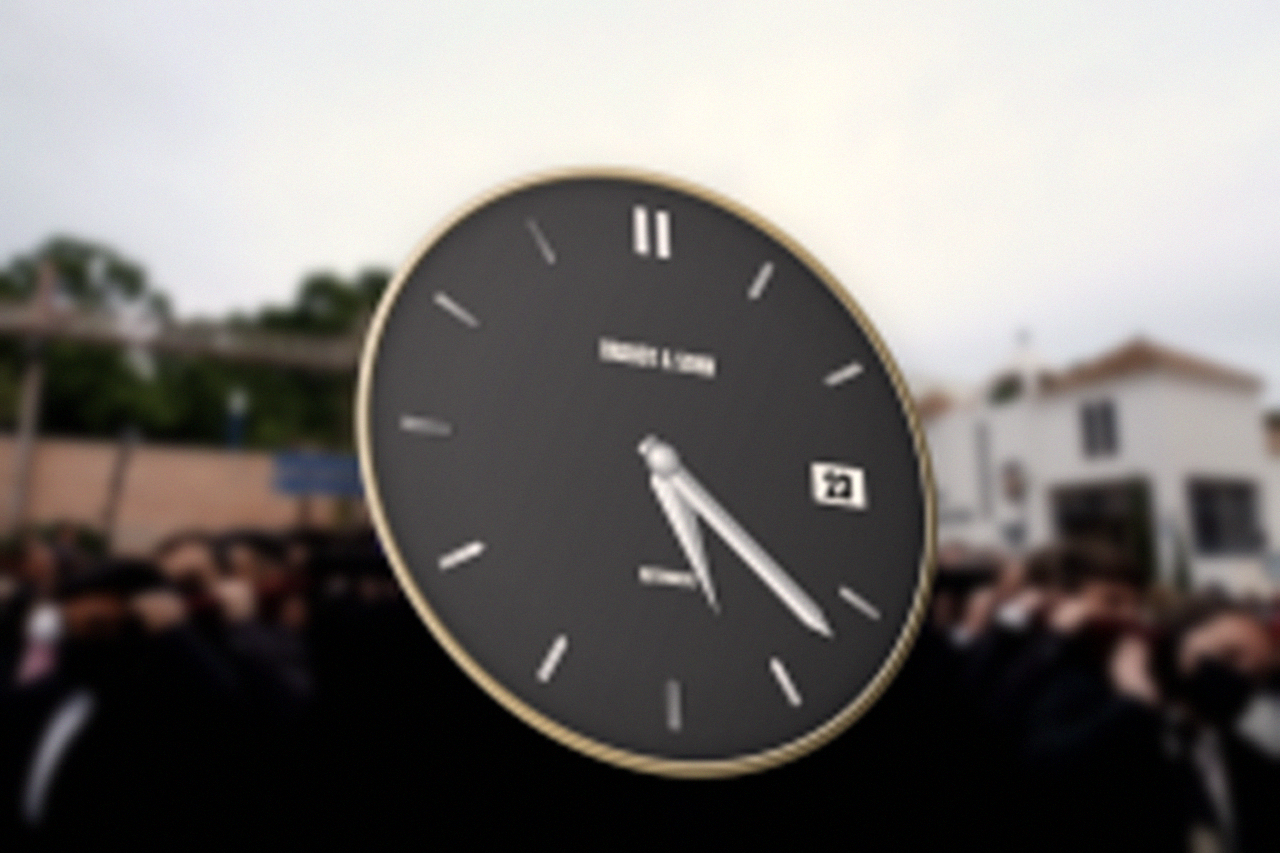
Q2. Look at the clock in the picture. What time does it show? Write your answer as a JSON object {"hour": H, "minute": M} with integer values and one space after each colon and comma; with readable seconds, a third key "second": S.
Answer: {"hour": 5, "minute": 22}
